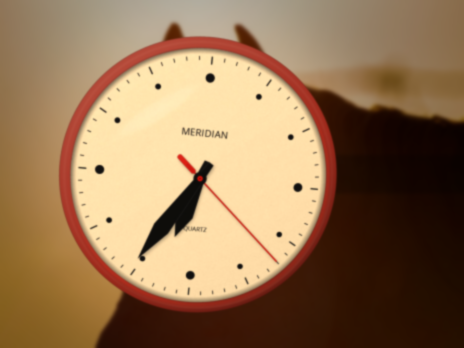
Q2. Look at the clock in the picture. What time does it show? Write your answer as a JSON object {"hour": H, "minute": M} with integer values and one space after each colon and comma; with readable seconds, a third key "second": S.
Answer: {"hour": 6, "minute": 35, "second": 22}
